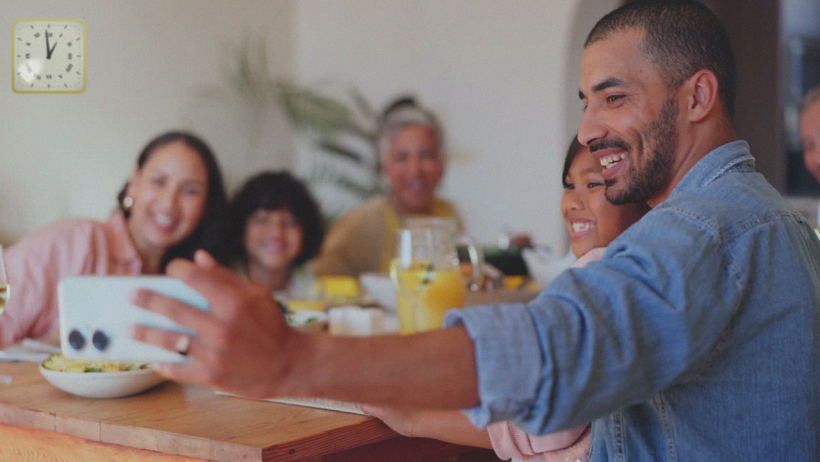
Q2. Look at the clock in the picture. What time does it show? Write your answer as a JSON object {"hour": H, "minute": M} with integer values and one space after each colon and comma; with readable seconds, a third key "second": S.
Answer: {"hour": 12, "minute": 59}
